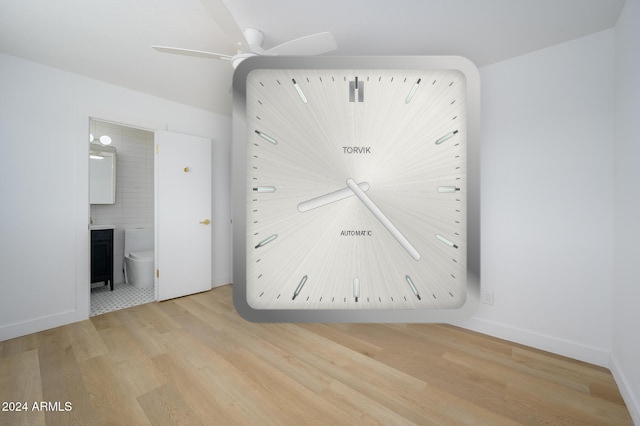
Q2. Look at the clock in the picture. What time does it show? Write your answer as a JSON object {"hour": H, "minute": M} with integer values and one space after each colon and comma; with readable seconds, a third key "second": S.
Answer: {"hour": 8, "minute": 23}
